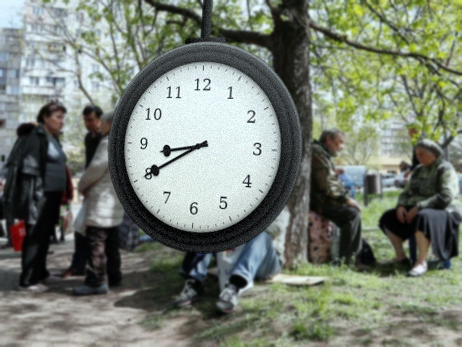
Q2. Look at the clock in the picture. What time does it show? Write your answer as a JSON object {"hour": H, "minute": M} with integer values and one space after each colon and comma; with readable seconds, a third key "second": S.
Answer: {"hour": 8, "minute": 40}
